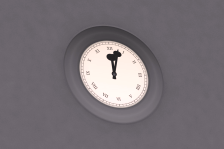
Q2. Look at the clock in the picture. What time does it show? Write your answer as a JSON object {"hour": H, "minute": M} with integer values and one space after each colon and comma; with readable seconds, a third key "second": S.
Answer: {"hour": 12, "minute": 3}
